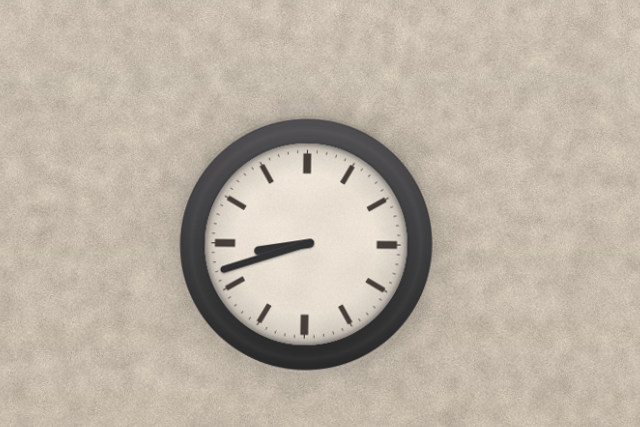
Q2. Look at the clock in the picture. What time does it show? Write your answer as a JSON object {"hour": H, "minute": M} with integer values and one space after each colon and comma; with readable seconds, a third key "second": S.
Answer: {"hour": 8, "minute": 42}
